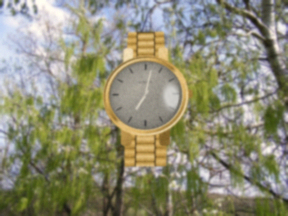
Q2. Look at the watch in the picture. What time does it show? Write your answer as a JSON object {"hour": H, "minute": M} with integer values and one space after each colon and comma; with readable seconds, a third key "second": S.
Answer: {"hour": 7, "minute": 2}
